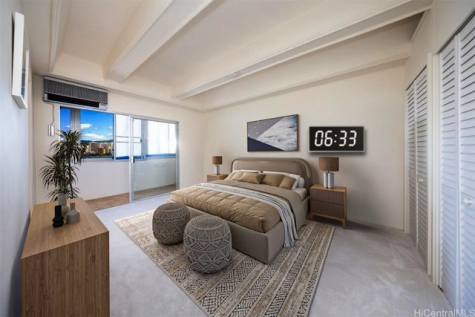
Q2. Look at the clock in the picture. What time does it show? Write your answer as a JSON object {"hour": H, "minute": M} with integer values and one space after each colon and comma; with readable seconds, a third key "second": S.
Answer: {"hour": 6, "minute": 33}
